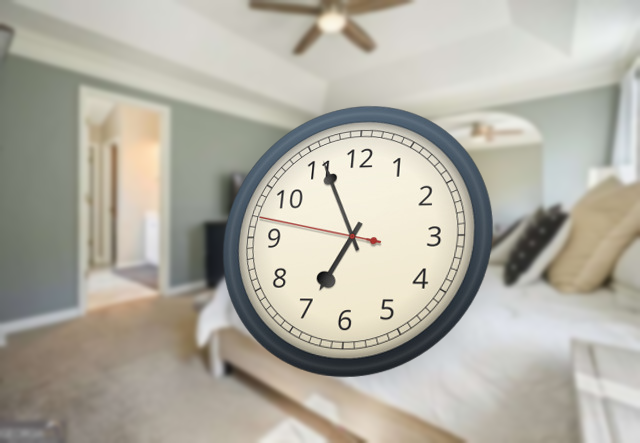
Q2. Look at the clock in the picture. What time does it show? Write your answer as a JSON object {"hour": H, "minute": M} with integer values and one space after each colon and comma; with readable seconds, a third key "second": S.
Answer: {"hour": 6, "minute": 55, "second": 47}
